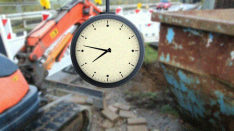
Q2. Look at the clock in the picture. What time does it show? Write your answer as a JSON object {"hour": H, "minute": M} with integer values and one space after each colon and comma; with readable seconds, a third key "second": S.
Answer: {"hour": 7, "minute": 47}
